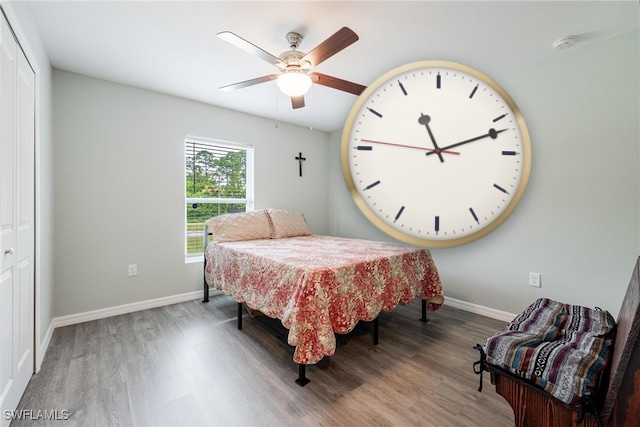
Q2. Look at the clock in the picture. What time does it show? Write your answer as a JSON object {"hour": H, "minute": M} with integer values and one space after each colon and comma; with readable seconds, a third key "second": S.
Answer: {"hour": 11, "minute": 11, "second": 46}
